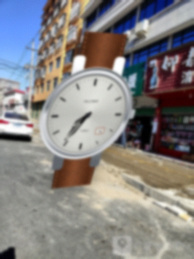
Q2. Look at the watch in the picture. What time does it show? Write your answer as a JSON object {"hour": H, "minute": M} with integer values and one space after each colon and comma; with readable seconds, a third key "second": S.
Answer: {"hour": 7, "minute": 36}
